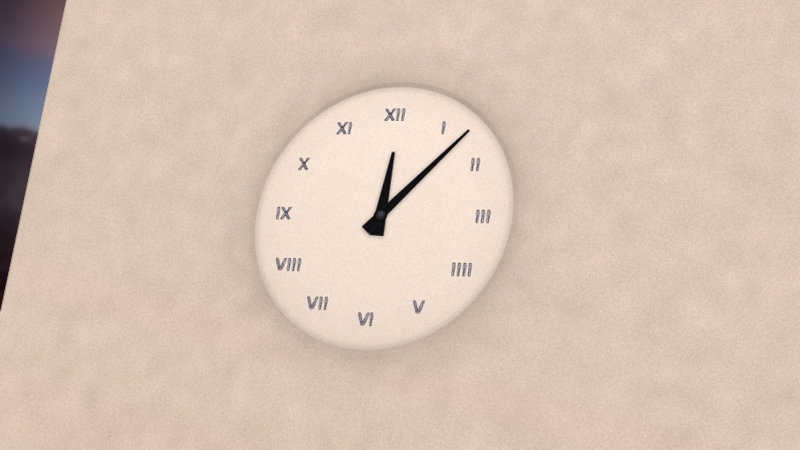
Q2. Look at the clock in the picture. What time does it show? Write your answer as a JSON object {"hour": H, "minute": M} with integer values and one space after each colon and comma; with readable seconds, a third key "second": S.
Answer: {"hour": 12, "minute": 7}
